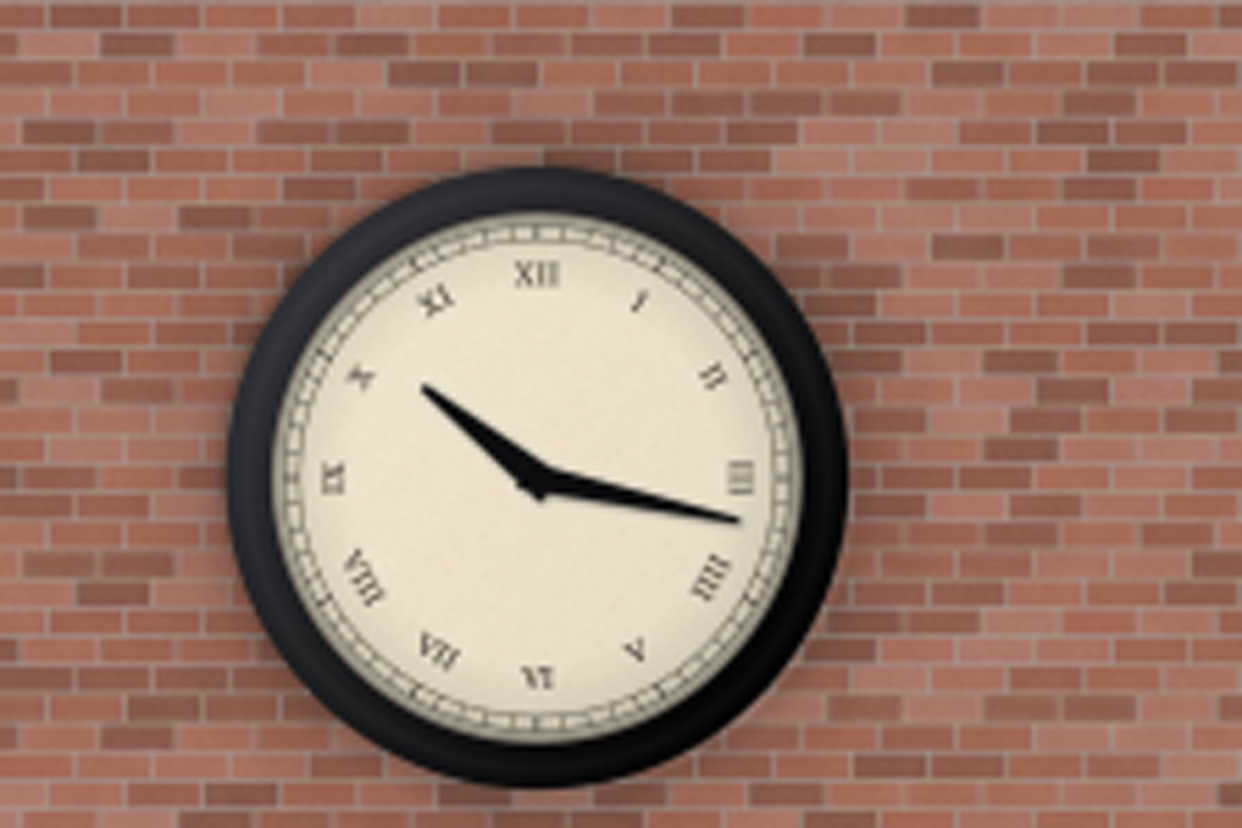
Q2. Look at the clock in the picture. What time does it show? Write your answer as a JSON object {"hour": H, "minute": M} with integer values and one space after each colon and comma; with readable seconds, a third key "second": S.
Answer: {"hour": 10, "minute": 17}
